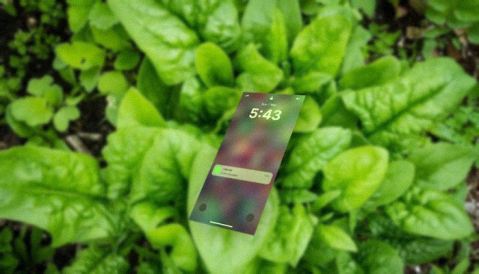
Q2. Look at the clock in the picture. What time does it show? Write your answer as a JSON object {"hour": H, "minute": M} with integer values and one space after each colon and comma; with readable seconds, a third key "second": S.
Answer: {"hour": 5, "minute": 43}
